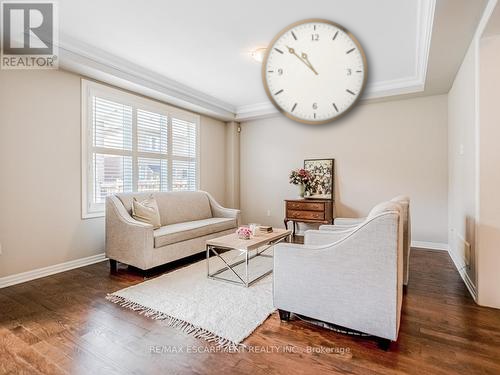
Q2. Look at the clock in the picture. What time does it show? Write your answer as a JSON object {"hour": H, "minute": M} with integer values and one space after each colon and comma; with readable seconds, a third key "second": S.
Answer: {"hour": 10, "minute": 52}
